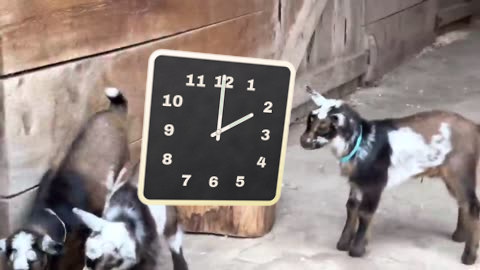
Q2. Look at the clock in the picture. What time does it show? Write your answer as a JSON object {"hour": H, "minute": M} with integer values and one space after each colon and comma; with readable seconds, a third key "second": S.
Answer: {"hour": 2, "minute": 0}
